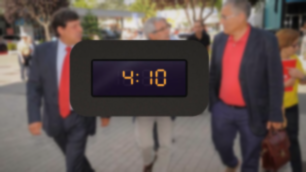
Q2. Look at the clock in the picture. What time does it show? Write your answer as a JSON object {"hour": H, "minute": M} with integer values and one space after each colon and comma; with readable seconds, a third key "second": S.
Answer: {"hour": 4, "minute": 10}
